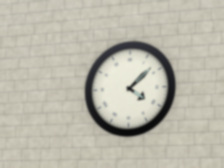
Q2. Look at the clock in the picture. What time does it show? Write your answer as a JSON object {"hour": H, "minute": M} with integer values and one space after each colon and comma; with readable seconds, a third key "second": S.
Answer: {"hour": 4, "minute": 8}
